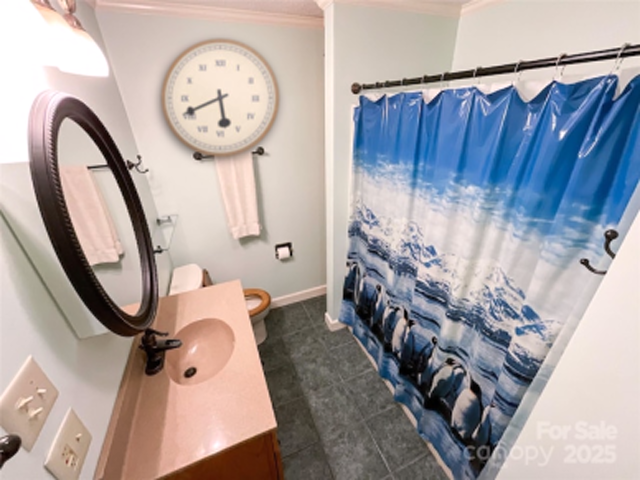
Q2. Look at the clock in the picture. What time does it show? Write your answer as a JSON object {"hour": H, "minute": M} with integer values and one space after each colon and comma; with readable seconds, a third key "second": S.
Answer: {"hour": 5, "minute": 41}
